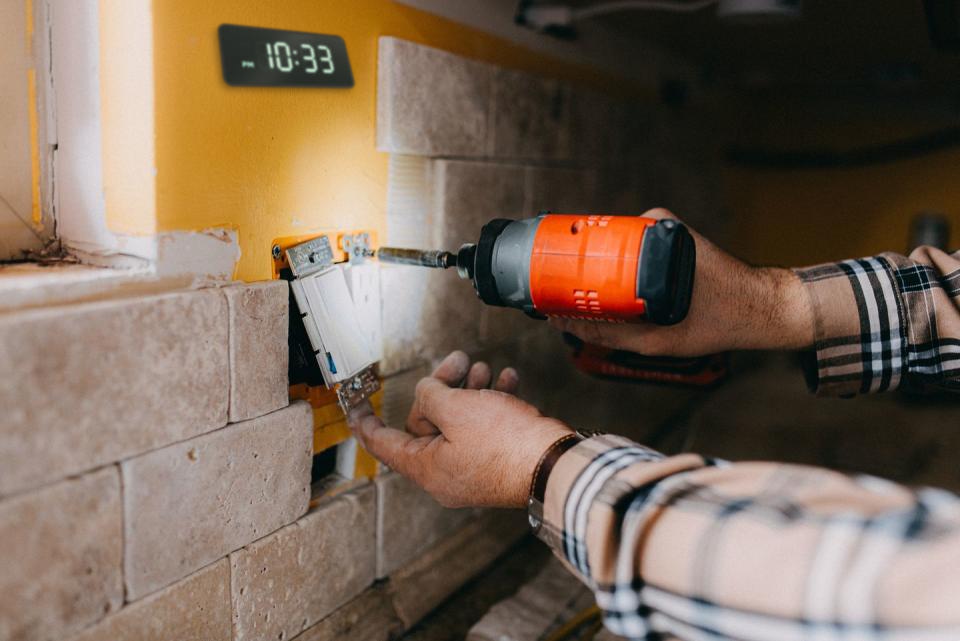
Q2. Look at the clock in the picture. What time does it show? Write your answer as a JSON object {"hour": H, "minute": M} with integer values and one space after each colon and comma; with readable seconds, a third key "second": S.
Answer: {"hour": 10, "minute": 33}
